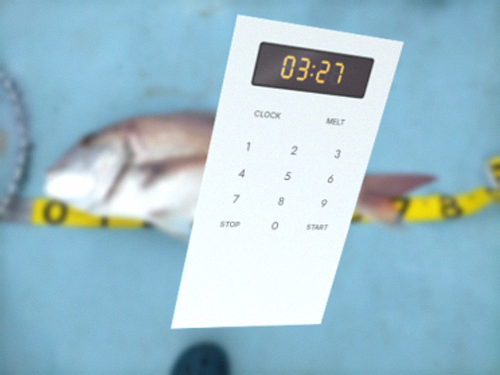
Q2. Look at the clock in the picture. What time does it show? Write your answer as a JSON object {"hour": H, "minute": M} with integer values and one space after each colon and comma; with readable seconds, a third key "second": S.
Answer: {"hour": 3, "minute": 27}
